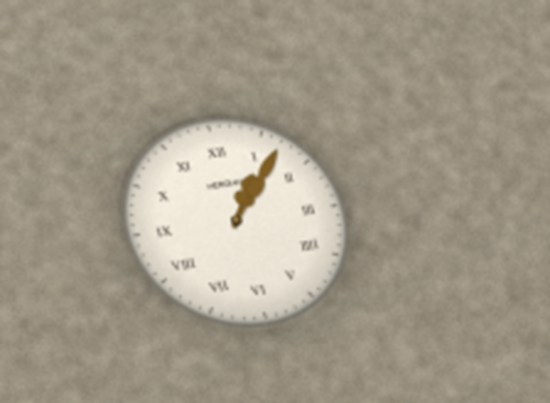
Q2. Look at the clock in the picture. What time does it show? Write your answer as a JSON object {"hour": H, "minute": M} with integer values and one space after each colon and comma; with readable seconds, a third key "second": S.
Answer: {"hour": 1, "minute": 7}
